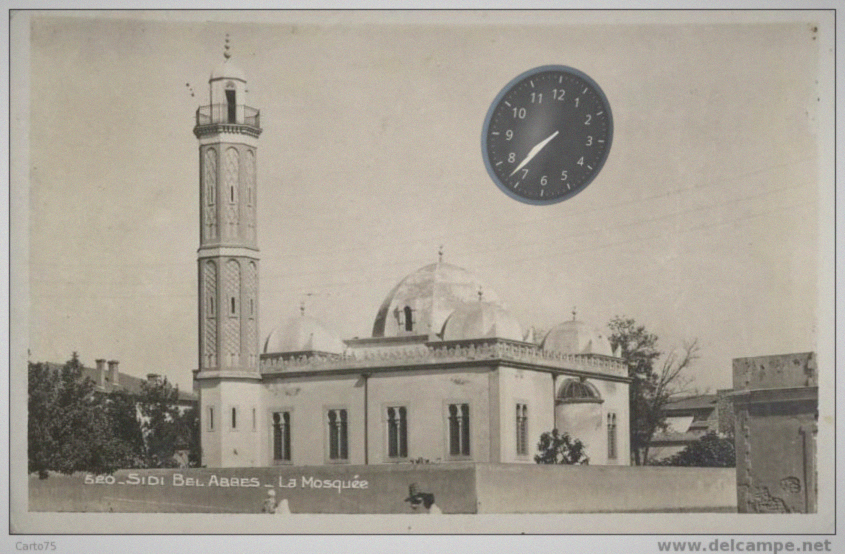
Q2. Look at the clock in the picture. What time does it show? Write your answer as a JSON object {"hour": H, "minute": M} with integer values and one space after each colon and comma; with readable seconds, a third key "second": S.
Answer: {"hour": 7, "minute": 37}
